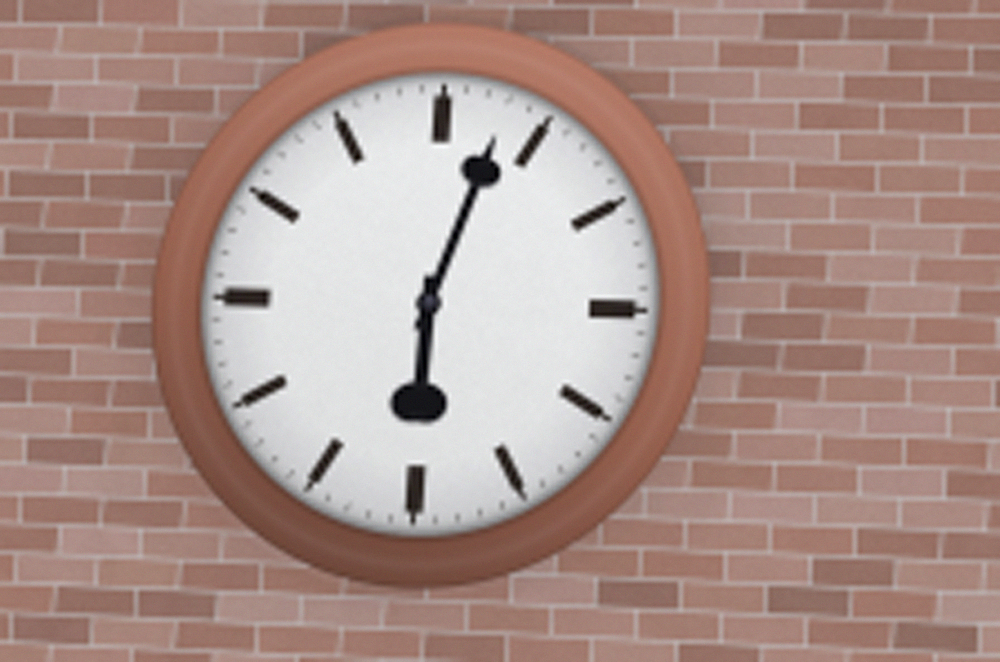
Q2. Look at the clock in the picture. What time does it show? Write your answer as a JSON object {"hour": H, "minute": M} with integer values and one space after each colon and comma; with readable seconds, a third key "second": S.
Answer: {"hour": 6, "minute": 3}
